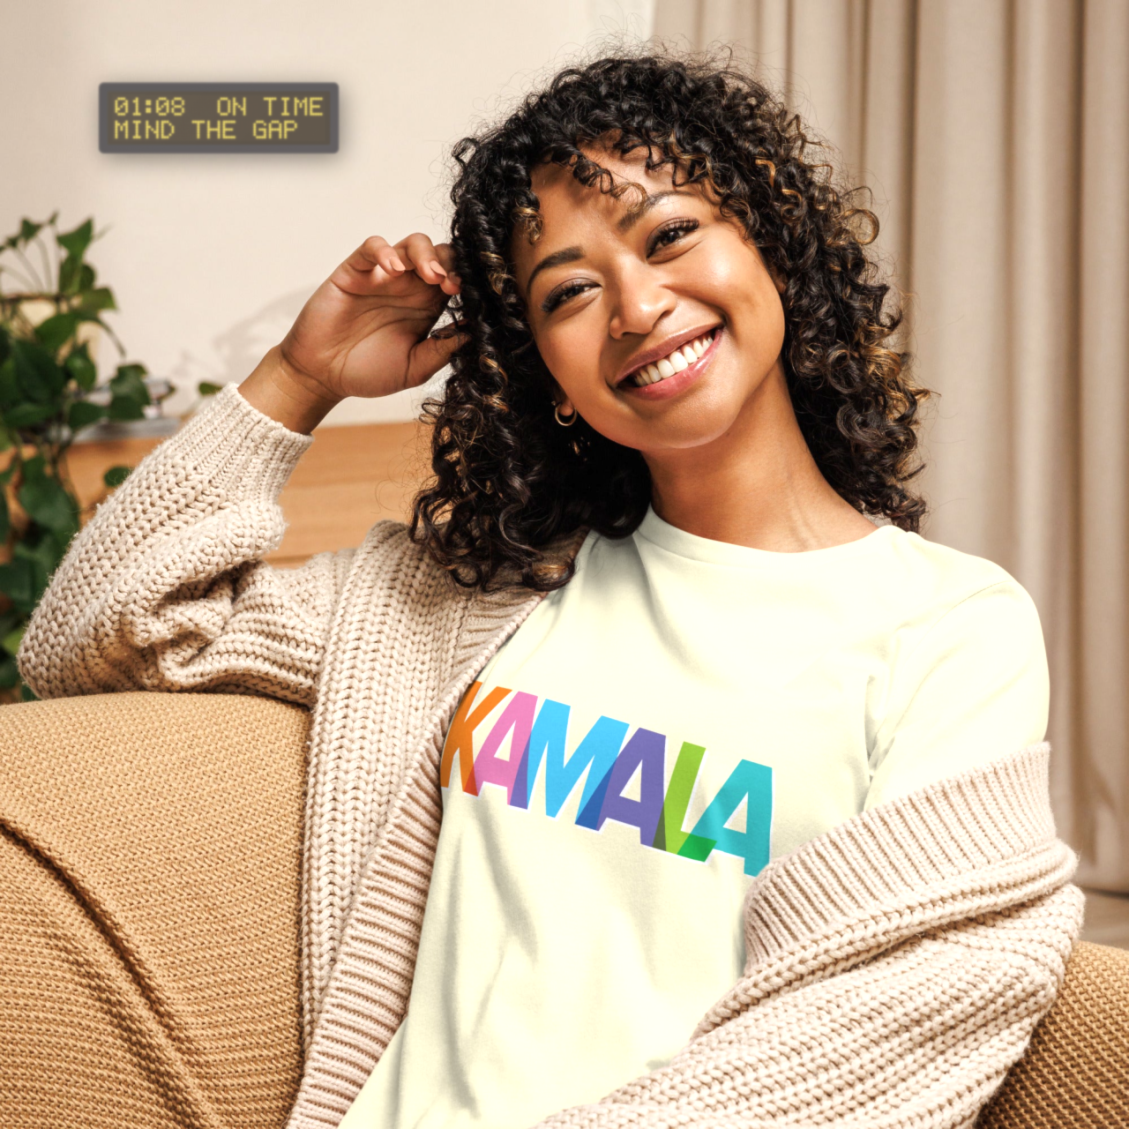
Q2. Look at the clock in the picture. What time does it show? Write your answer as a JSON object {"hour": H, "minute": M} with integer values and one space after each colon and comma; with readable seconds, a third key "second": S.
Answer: {"hour": 1, "minute": 8}
